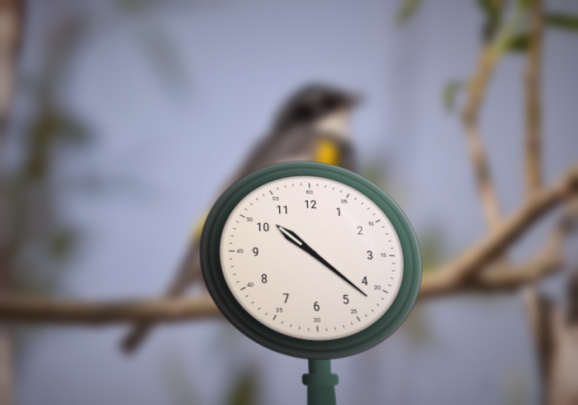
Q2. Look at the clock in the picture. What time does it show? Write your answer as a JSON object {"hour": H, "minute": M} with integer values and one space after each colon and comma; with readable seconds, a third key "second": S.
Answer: {"hour": 10, "minute": 22}
